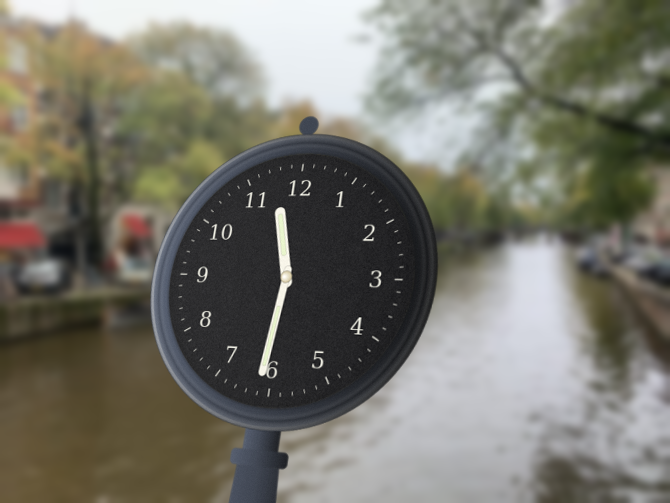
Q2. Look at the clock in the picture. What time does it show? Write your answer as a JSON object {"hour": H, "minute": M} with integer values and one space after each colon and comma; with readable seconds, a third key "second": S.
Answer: {"hour": 11, "minute": 31}
